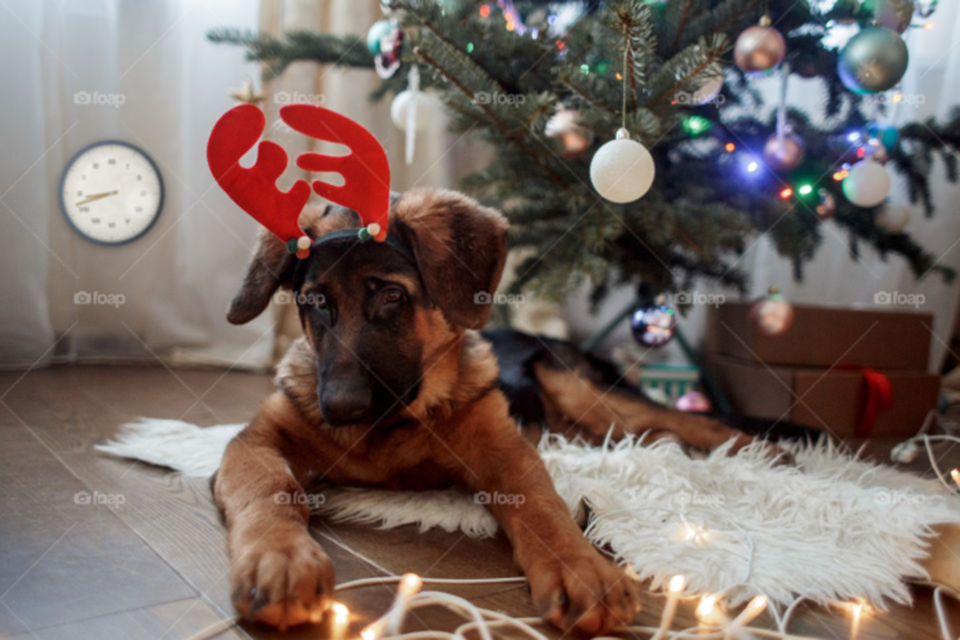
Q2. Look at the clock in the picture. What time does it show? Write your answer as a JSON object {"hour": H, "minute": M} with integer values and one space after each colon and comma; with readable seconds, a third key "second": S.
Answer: {"hour": 8, "minute": 42}
